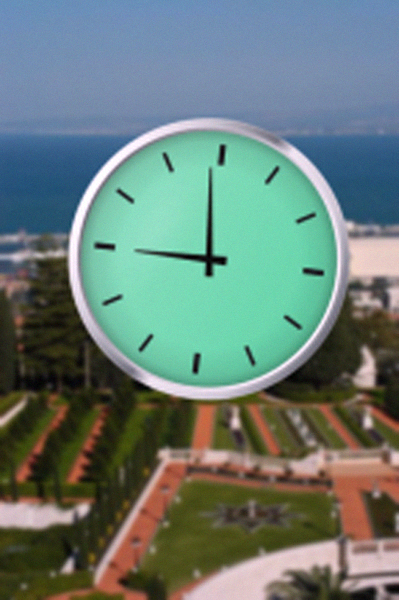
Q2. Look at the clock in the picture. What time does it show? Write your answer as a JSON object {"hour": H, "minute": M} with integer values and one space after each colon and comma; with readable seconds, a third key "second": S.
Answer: {"hour": 8, "minute": 59}
